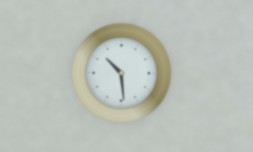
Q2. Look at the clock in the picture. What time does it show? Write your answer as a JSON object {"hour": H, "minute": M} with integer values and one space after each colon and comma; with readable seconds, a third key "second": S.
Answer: {"hour": 10, "minute": 29}
